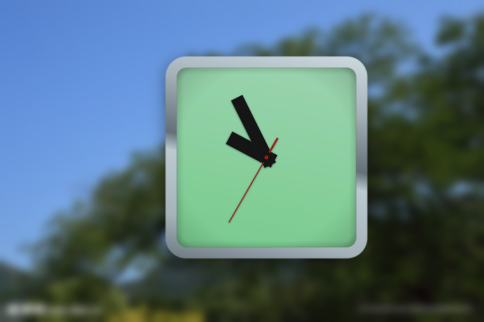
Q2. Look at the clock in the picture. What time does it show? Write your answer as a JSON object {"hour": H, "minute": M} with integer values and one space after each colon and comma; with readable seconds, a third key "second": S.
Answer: {"hour": 9, "minute": 55, "second": 35}
